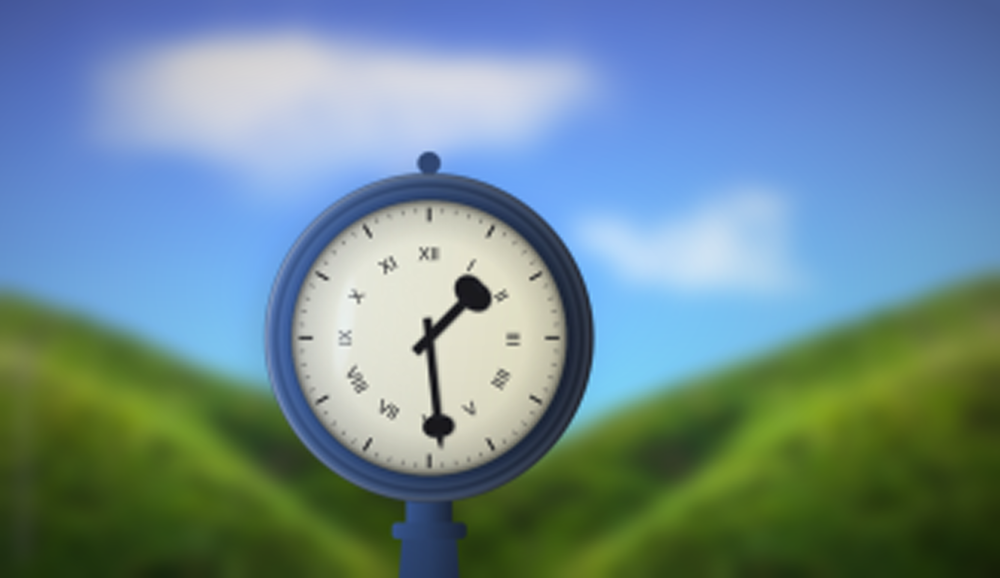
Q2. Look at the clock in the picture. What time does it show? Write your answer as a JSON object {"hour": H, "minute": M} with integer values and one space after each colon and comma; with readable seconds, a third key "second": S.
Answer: {"hour": 1, "minute": 29}
